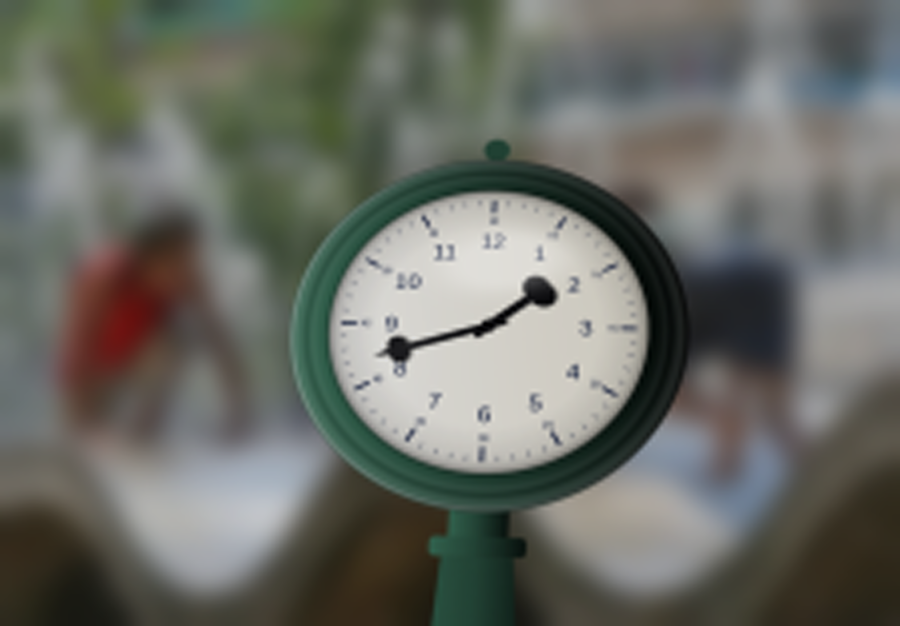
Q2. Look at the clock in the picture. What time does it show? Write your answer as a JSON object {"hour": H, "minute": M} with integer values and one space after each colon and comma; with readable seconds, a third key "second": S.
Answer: {"hour": 1, "minute": 42}
